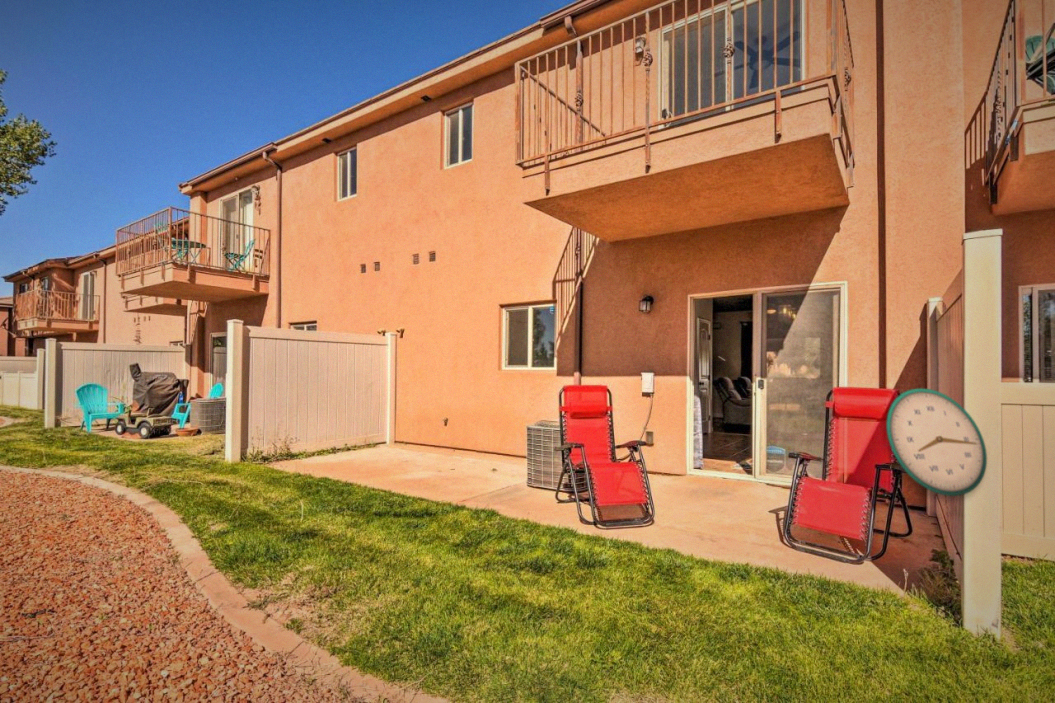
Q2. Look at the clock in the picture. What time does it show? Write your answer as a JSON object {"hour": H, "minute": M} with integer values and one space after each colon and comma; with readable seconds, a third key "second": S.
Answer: {"hour": 8, "minute": 16}
